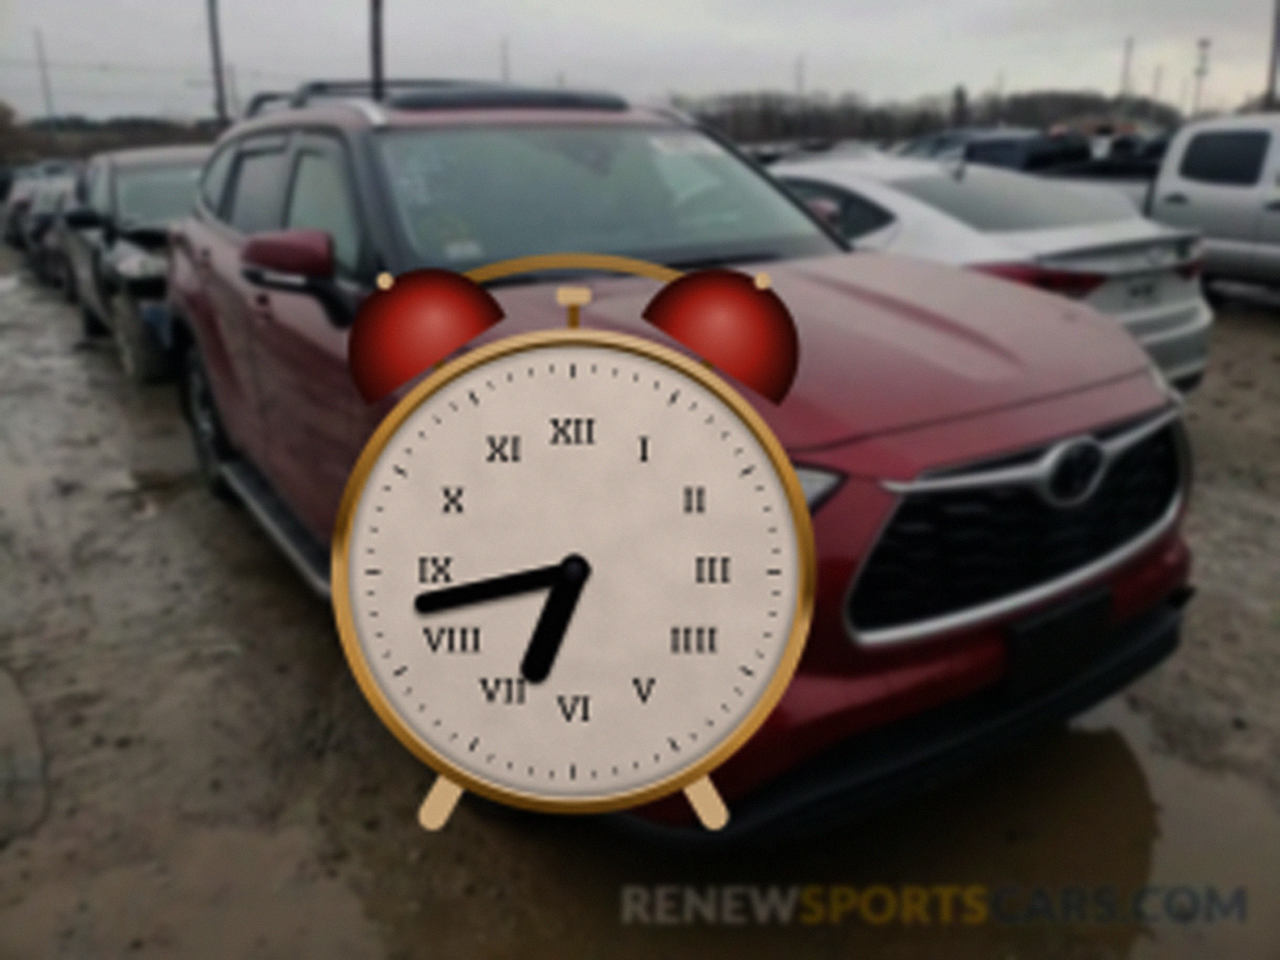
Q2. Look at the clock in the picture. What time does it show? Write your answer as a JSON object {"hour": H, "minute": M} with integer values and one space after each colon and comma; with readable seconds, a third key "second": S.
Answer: {"hour": 6, "minute": 43}
